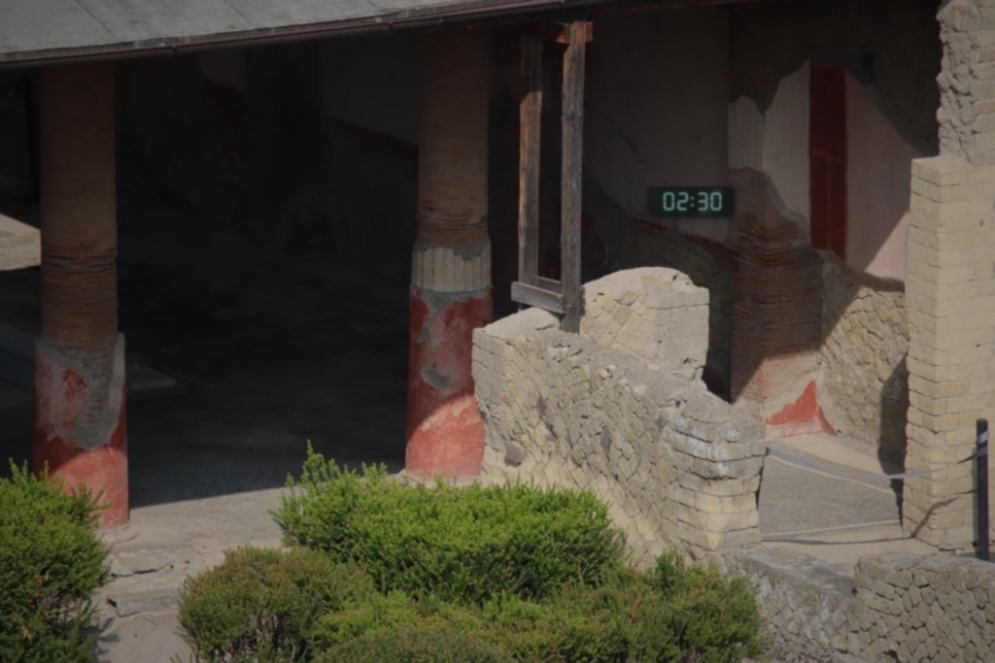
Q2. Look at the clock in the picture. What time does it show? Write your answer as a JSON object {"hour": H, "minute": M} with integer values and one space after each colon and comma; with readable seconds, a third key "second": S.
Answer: {"hour": 2, "minute": 30}
